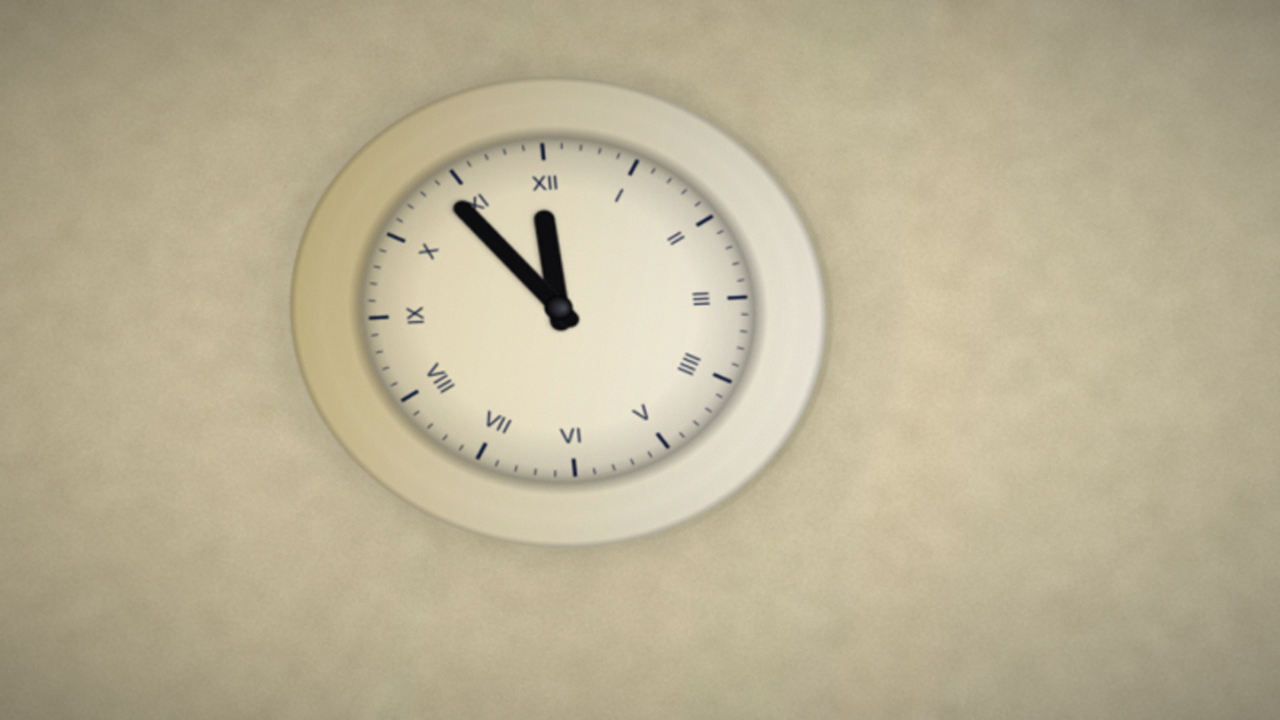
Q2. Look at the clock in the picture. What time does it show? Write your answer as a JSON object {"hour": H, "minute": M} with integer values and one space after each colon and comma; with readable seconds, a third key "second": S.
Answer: {"hour": 11, "minute": 54}
